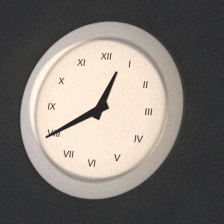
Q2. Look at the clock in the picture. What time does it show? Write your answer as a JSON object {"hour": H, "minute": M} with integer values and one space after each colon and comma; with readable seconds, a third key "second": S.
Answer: {"hour": 12, "minute": 40}
